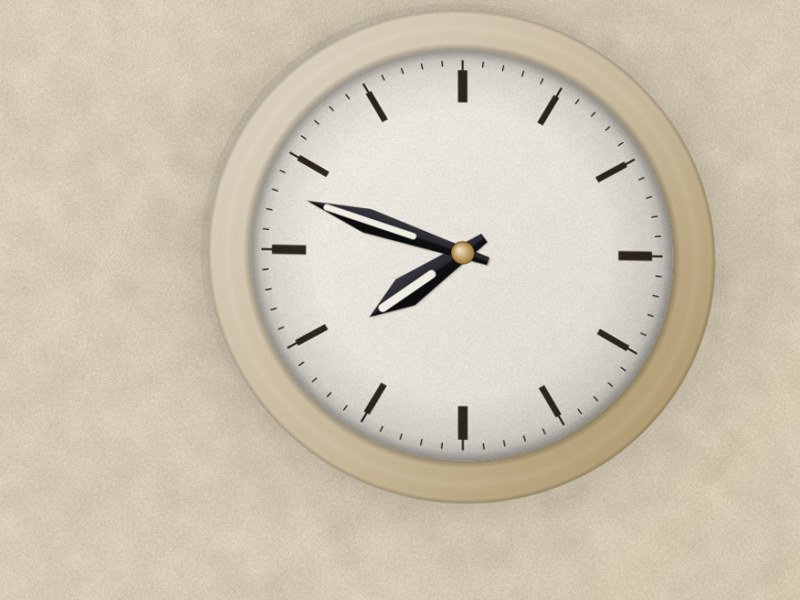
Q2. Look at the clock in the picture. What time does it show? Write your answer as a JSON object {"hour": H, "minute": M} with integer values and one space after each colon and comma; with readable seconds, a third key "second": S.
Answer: {"hour": 7, "minute": 48}
